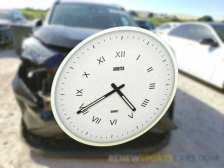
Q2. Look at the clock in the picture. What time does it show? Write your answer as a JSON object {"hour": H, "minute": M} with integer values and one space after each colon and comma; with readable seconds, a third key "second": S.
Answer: {"hour": 4, "minute": 40}
